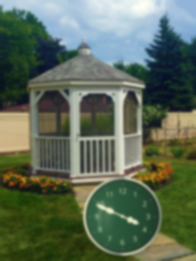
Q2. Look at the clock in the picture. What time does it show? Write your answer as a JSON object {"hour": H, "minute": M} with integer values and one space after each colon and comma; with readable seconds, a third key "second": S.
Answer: {"hour": 3, "minute": 49}
